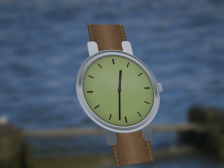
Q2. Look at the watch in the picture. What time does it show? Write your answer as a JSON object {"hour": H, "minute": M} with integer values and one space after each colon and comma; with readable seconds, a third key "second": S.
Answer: {"hour": 12, "minute": 32}
